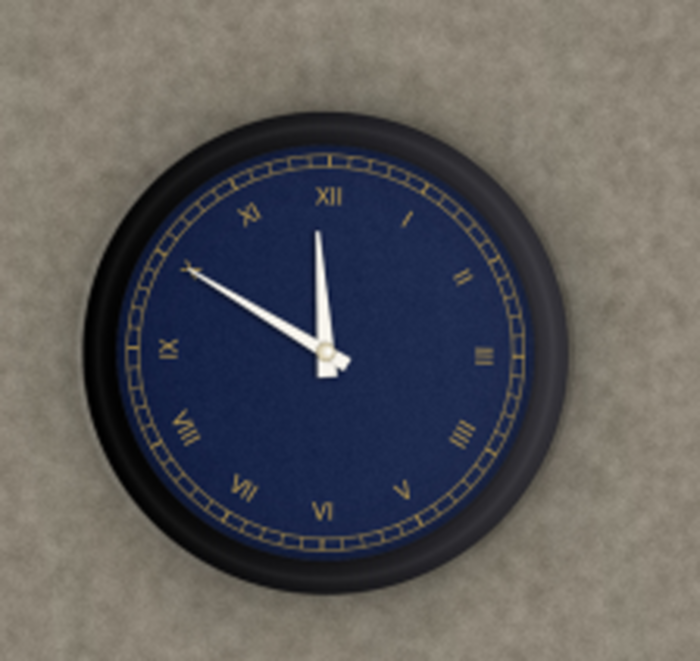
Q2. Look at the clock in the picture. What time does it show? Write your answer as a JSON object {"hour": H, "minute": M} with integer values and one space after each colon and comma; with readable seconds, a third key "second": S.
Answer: {"hour": 11, "minute": 50}
